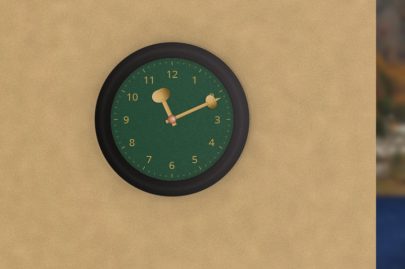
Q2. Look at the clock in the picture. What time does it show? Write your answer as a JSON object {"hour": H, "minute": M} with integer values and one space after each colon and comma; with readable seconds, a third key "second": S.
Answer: {"hour": 11, "minute": 11}
